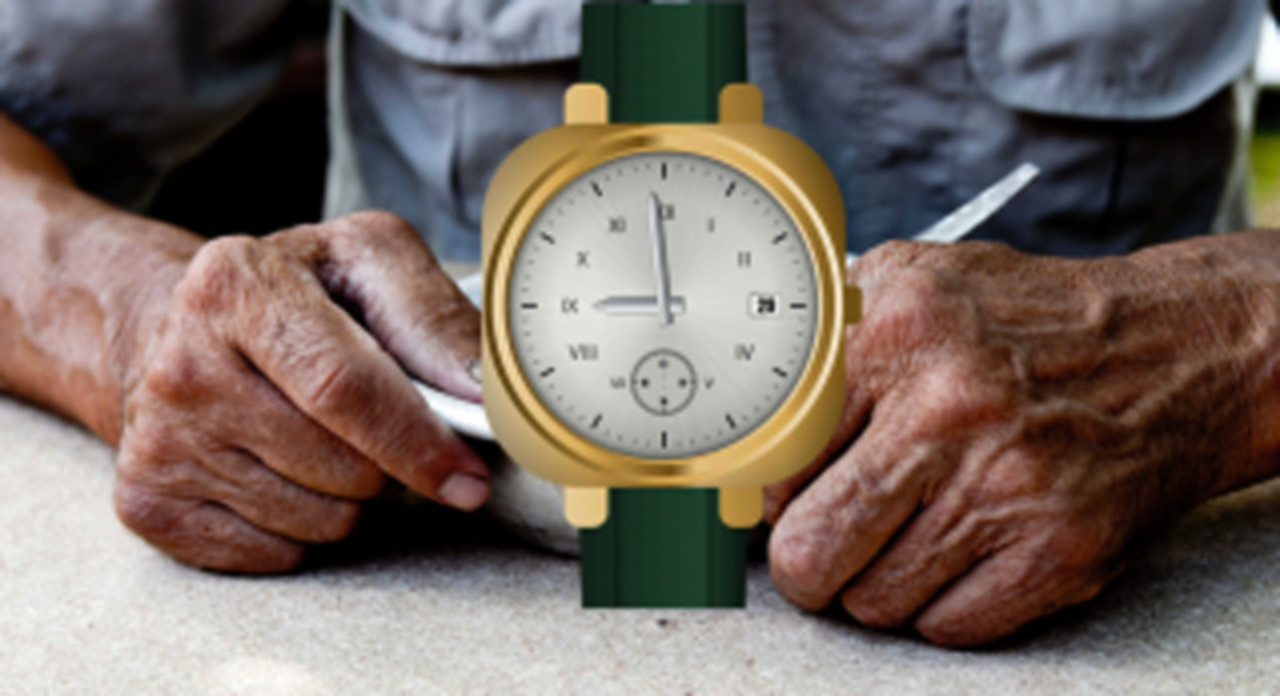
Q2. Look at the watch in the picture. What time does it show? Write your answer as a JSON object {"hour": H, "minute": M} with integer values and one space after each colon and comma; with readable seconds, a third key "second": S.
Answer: {"hour": 8, "minute": 59}
